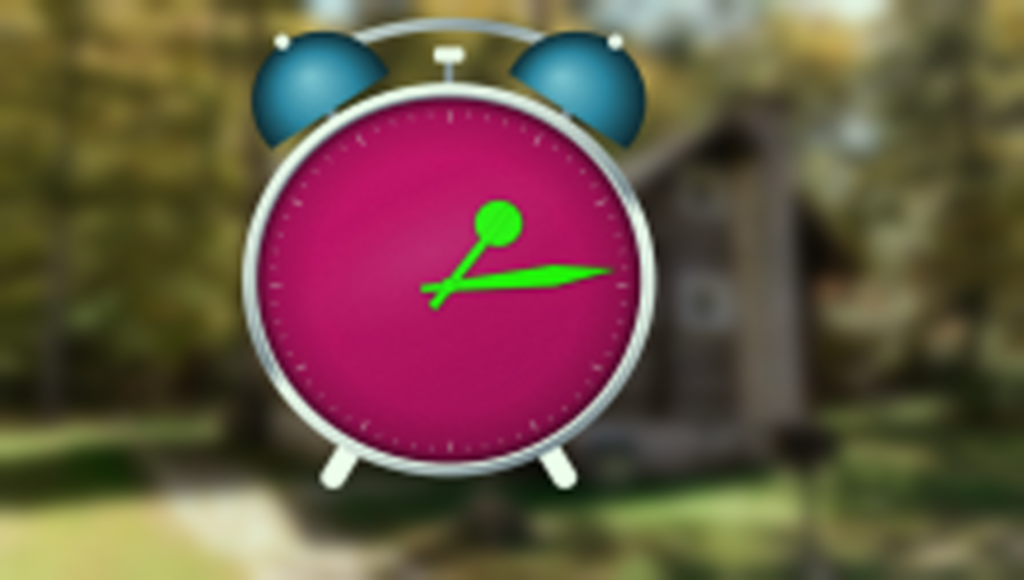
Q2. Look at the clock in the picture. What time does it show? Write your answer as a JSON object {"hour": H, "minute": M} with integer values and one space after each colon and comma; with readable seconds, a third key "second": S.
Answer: {"hour": 1, "minute": 14}
